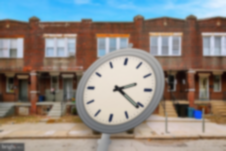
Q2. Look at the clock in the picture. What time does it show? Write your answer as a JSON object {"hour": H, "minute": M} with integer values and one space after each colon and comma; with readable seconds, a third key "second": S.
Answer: {"hour": 2, "minute": 21}
